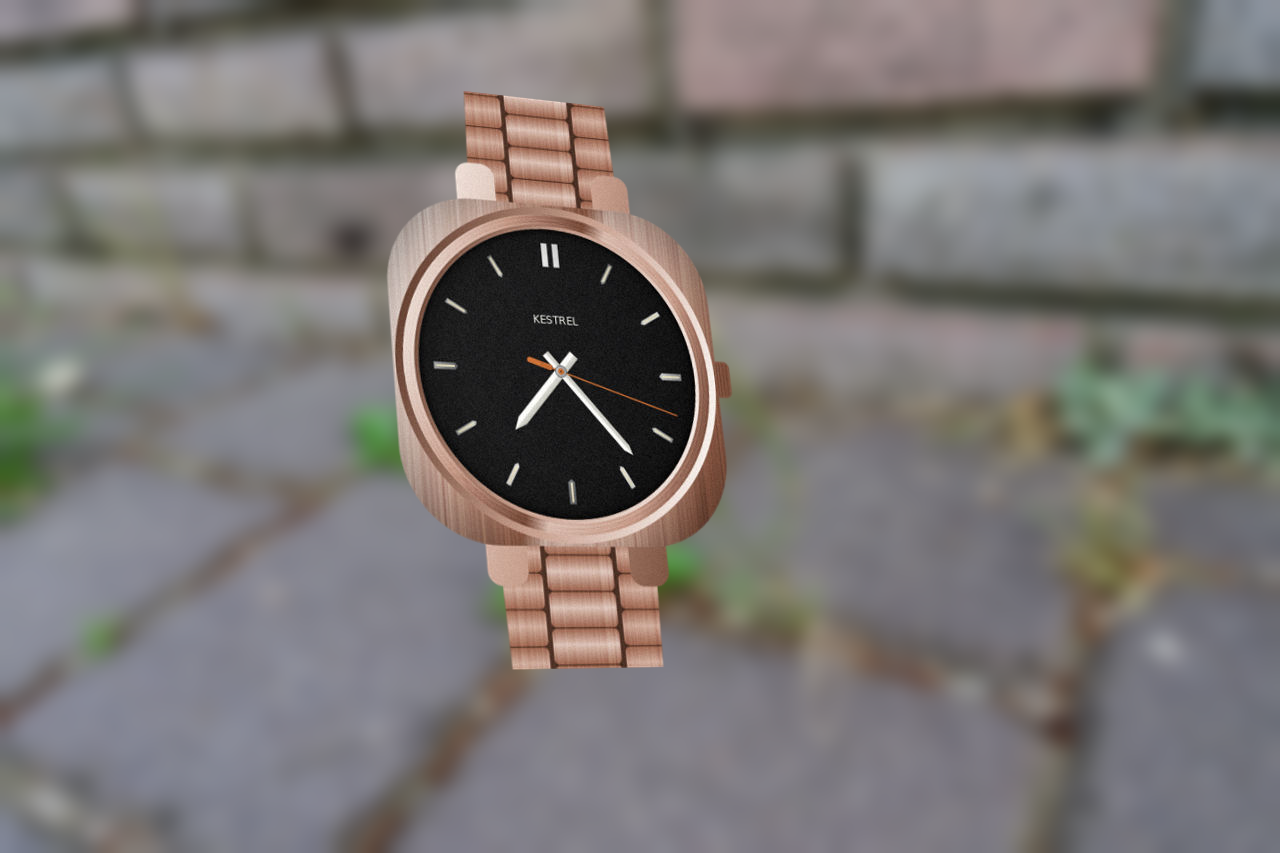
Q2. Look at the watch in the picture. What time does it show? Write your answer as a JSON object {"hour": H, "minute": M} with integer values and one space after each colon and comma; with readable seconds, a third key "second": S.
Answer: {"hour": 7, "minute": 23, "second": 18}
